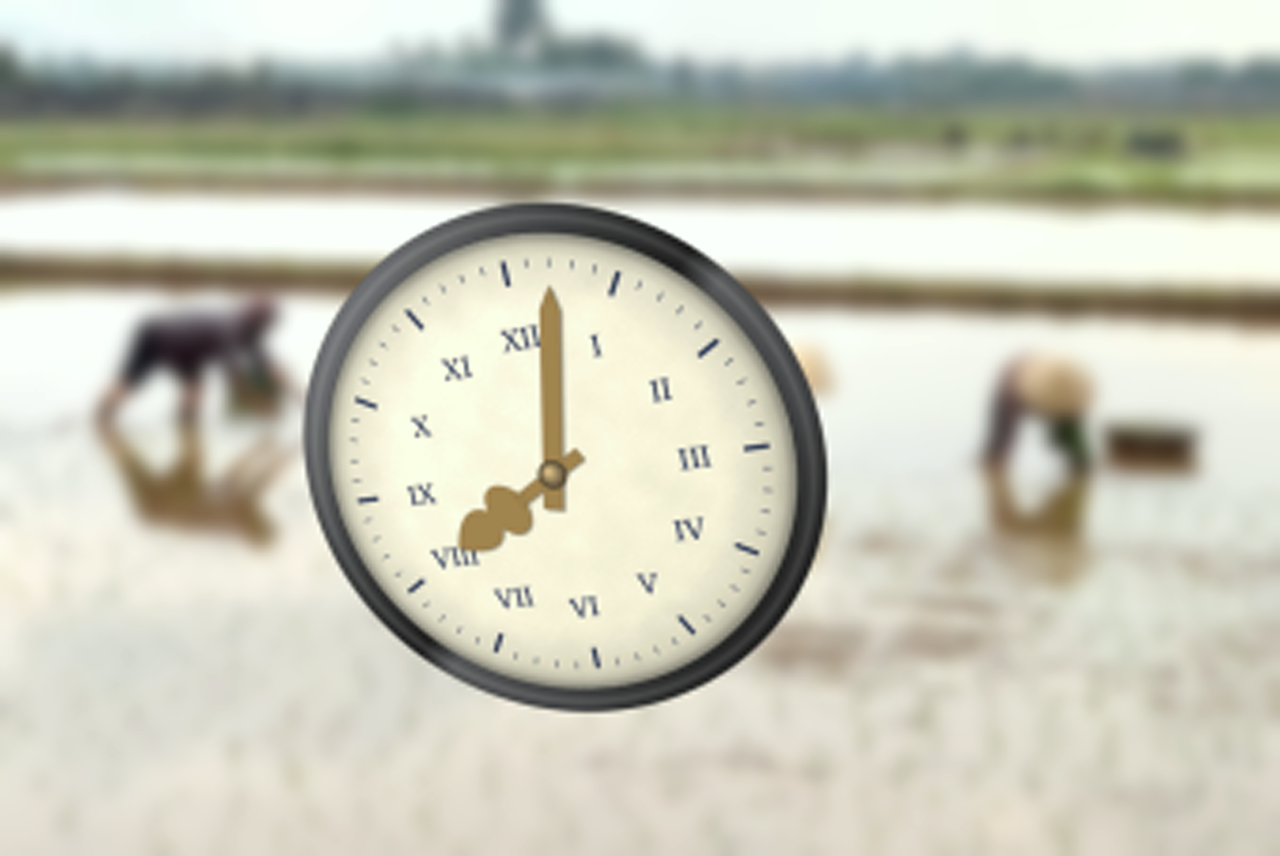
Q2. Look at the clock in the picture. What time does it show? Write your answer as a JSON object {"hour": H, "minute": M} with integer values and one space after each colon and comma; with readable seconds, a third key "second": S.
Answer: {"hour": 8, "minute": 2}
